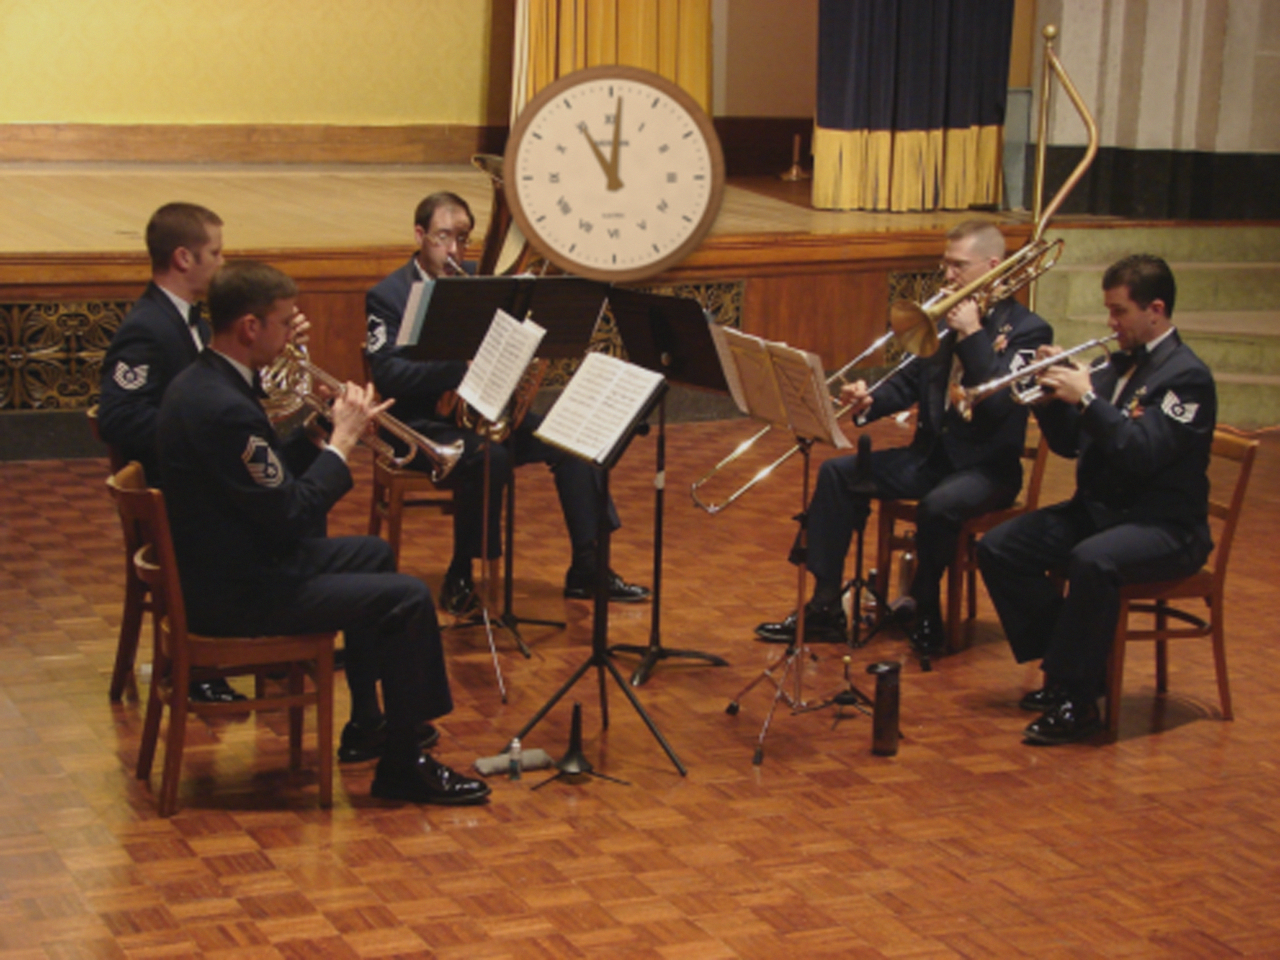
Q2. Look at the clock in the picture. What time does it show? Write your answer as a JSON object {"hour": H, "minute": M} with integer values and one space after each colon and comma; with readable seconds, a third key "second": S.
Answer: {"hour": 11, "minute": 1}
